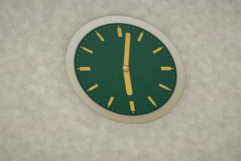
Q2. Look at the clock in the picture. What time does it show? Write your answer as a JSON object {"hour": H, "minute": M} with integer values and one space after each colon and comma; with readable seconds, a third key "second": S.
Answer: {"hour": 6, "minute": 2}
